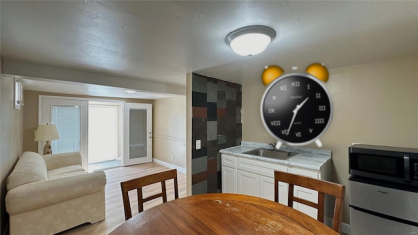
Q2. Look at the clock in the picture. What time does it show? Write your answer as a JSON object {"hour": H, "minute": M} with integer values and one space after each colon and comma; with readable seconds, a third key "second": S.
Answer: {"hour": 1, "minute": 34}
